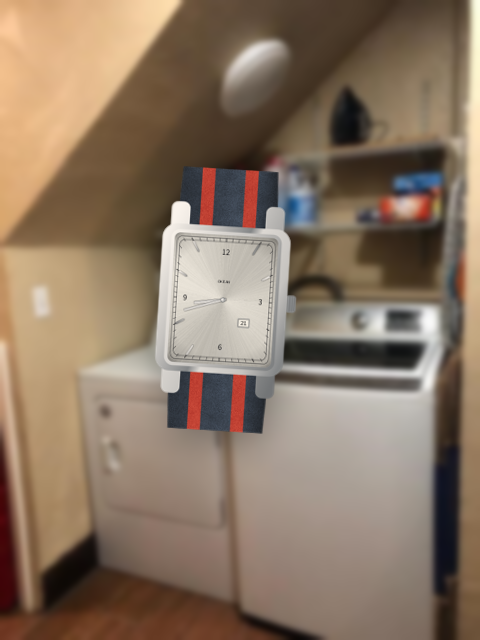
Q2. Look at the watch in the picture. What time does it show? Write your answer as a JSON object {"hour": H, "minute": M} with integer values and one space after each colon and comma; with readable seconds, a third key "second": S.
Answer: {"hour": 8, "minute": 42}
